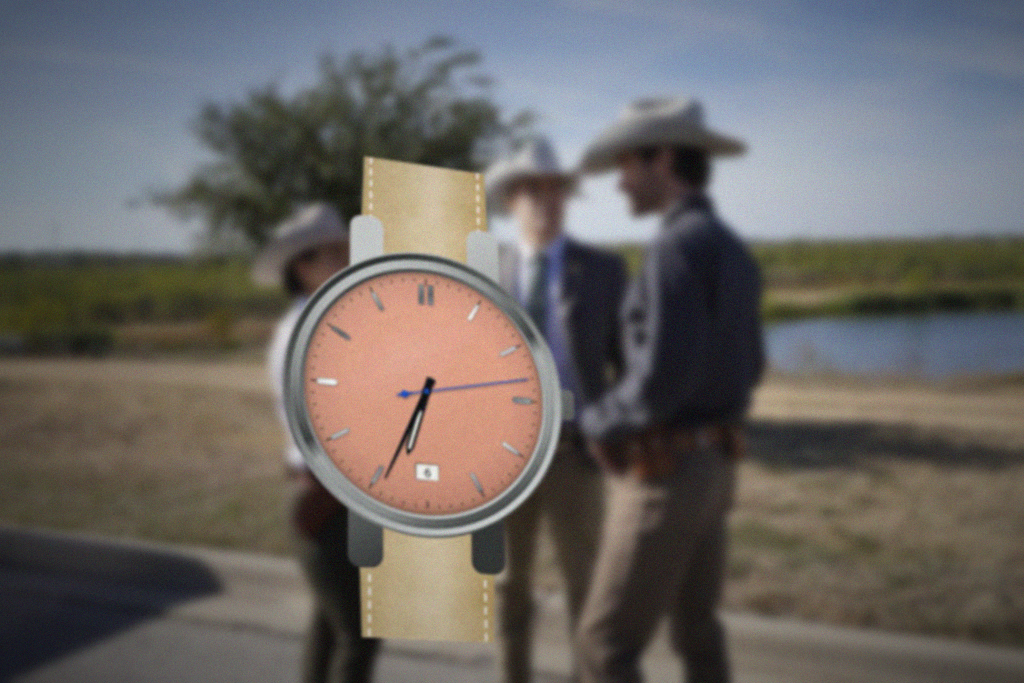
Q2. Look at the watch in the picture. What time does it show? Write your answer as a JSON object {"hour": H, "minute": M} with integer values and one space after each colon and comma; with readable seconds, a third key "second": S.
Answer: {"hour": 6, "minute": 34, "second": 13}
